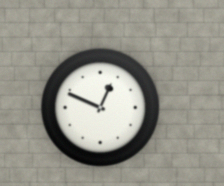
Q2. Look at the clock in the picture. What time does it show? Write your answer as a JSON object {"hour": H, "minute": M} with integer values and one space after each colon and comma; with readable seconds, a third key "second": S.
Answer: {"hour": 12, "minute": 49}
